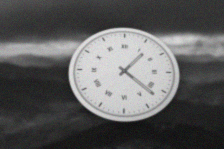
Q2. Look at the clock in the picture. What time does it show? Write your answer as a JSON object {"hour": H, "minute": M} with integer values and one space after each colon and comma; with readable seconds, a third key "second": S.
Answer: {"hour": 1, "minute": 22}
